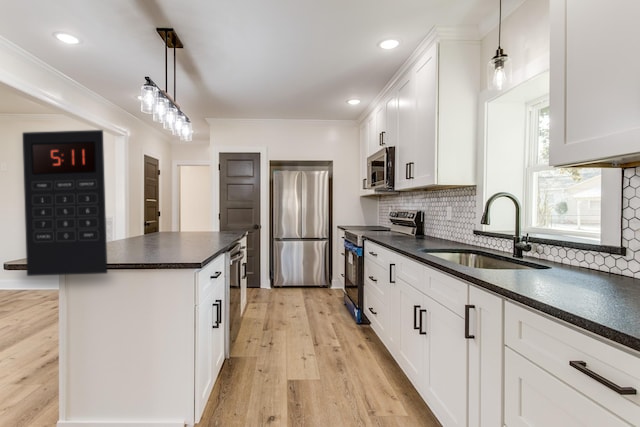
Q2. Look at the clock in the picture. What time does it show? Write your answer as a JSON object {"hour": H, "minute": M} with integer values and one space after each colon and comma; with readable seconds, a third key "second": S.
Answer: {"hour": 5, "minute": 11}
